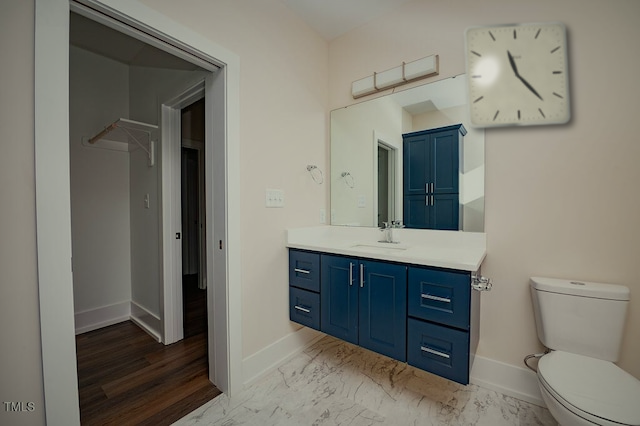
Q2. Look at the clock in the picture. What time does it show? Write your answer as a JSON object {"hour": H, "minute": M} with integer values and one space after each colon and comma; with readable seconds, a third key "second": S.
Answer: {"hour": 11, "minute": 23}
